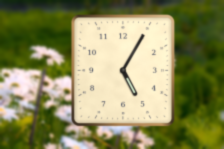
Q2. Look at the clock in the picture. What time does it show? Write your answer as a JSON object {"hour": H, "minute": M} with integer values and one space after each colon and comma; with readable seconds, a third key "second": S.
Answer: {"hour": 5, "minute": 5}
